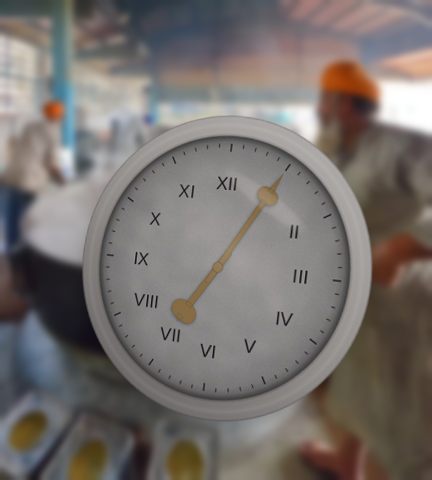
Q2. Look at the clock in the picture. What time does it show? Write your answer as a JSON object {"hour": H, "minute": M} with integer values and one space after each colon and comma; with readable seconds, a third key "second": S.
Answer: {"hour": 7, "minute": 5}
